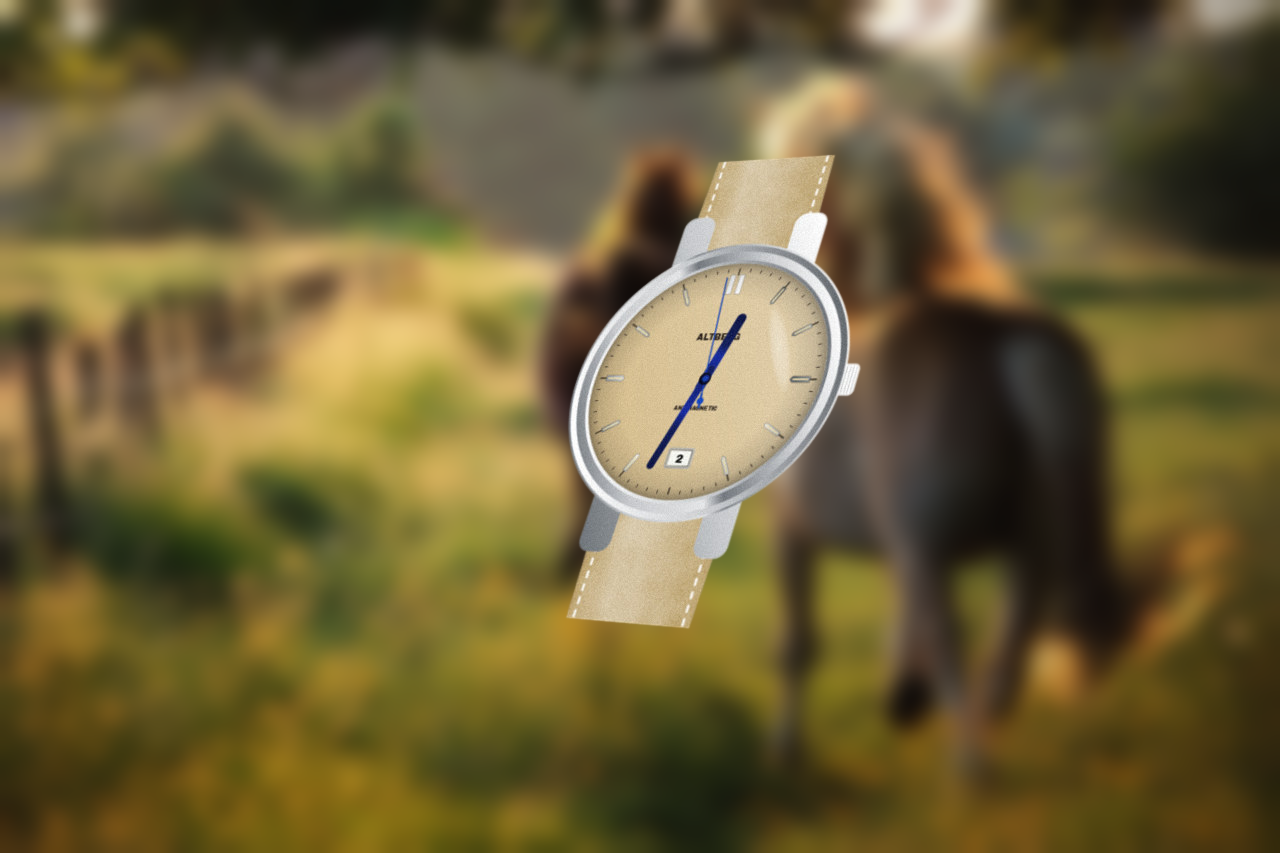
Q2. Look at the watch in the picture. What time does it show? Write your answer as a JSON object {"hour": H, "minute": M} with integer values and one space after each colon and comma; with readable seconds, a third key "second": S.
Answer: {"hour": 12, "minute": 32, "second": 59}
